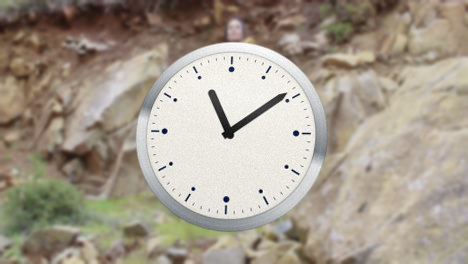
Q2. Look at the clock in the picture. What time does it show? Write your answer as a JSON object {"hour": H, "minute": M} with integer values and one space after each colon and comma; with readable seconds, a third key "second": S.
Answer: {"hour": 11, "minute": 9}
